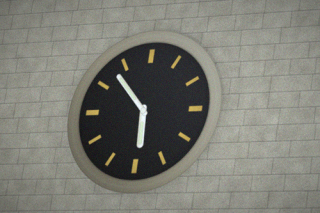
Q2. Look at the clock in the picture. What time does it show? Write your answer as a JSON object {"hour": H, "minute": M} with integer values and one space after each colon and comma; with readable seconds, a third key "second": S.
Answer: {"hour": 5, "minute": 53}
